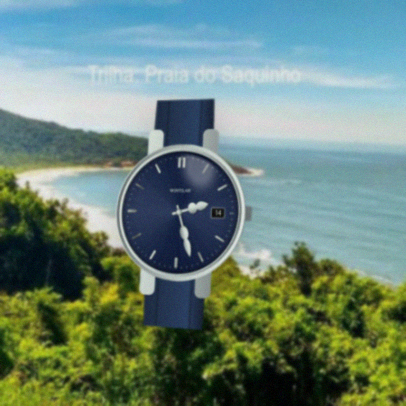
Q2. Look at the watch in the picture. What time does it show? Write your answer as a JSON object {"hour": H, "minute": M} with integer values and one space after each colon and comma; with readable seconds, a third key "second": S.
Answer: {"hour": 2, "minute": 27}
